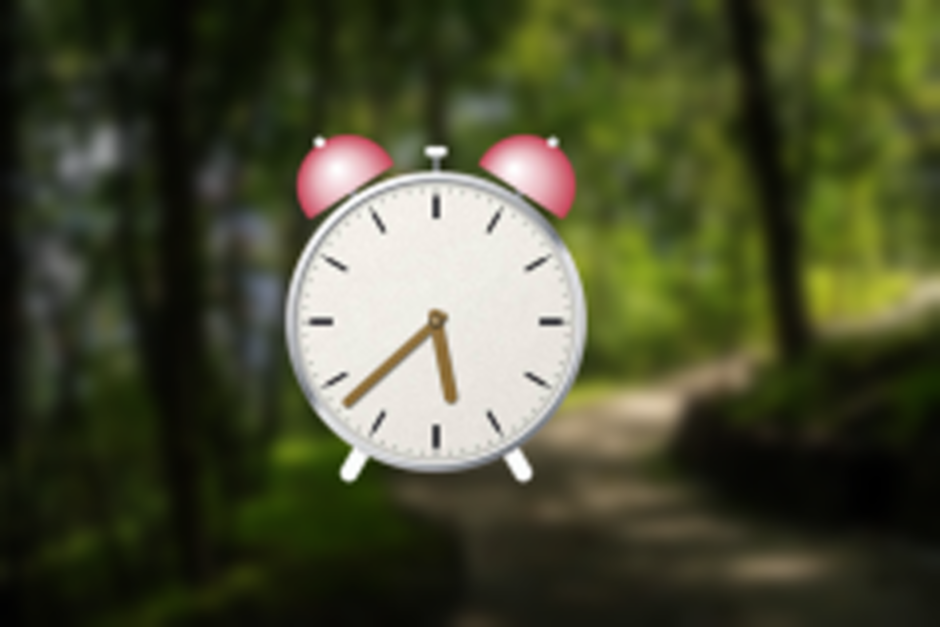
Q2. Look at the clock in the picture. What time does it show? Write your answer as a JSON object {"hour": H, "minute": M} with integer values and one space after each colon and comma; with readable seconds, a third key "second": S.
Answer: {"hour": 5, "minute": 38}
